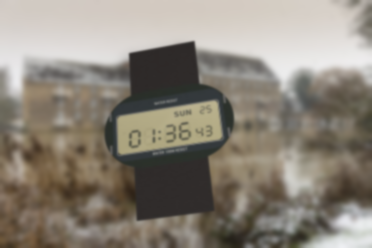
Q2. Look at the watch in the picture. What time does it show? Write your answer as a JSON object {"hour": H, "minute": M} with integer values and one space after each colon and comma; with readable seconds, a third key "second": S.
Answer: {"hour": 1, "minute": 36, "second": 43}
